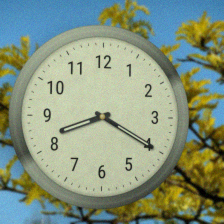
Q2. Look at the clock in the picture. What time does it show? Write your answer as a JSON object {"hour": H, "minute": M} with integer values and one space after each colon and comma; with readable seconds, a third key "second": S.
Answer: {"hour": 8, "minute": 20}
